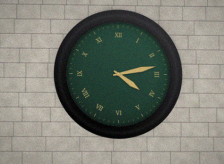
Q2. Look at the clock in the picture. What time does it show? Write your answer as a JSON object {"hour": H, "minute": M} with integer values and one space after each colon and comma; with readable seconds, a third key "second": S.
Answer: {"hour": 4, "minute": 13}
